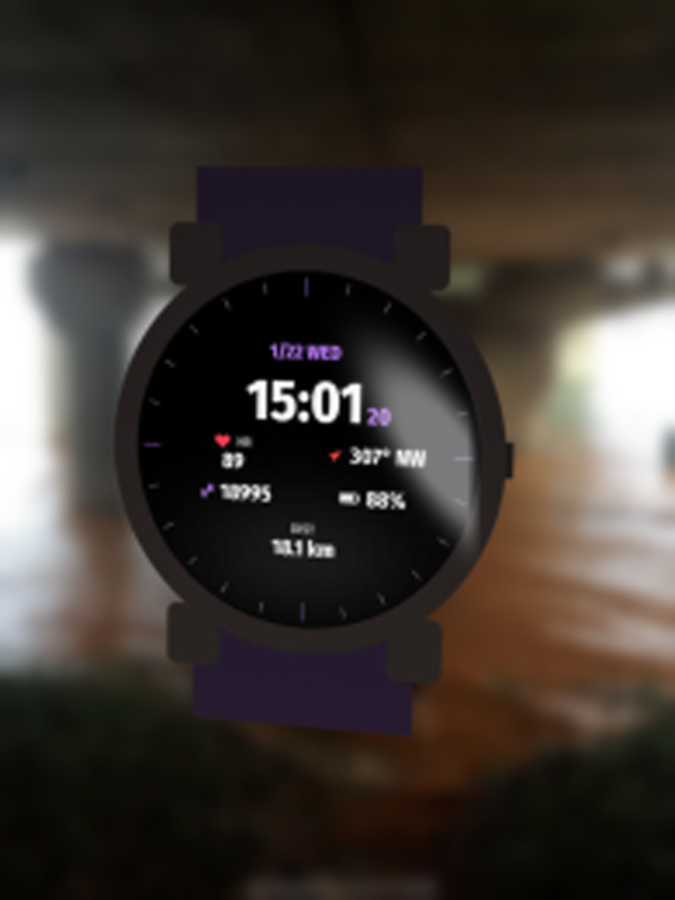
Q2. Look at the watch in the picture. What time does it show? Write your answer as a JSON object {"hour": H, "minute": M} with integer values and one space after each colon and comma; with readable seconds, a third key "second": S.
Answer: {"hour": 15, "minute": 1}
